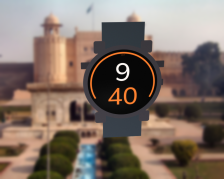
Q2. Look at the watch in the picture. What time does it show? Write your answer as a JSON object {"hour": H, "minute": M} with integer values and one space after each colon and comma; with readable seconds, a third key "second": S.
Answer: {"hour": 9, "minute": 40}
